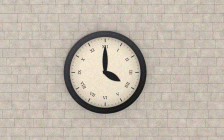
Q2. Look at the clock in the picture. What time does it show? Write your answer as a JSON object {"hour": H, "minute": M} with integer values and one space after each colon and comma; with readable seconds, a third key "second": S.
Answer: {"hour": 4, "minute": 0}
